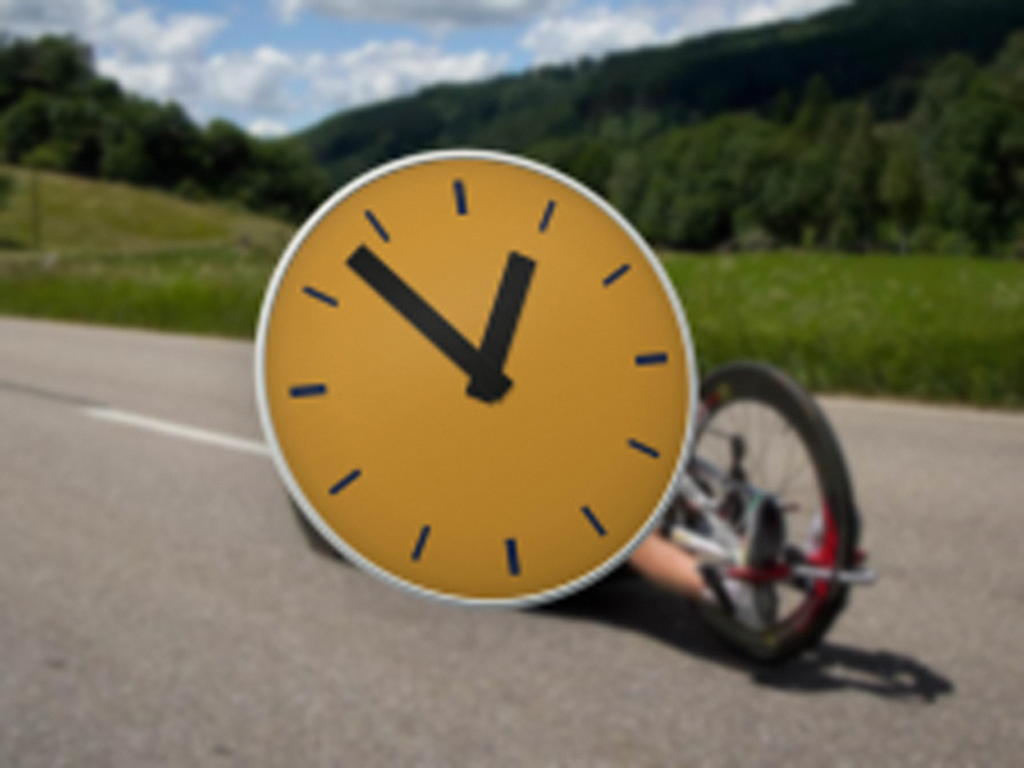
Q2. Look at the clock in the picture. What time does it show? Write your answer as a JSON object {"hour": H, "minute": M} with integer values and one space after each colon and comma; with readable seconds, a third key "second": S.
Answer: {"hour": 12, "minute": 53}
